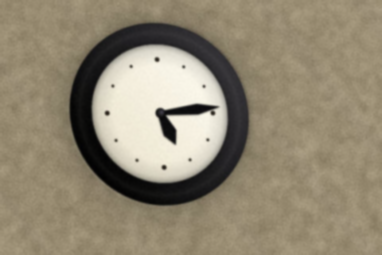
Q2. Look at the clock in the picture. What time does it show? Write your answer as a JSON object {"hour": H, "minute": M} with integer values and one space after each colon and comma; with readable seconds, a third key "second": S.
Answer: {"hour": 5, "minute": 14}
